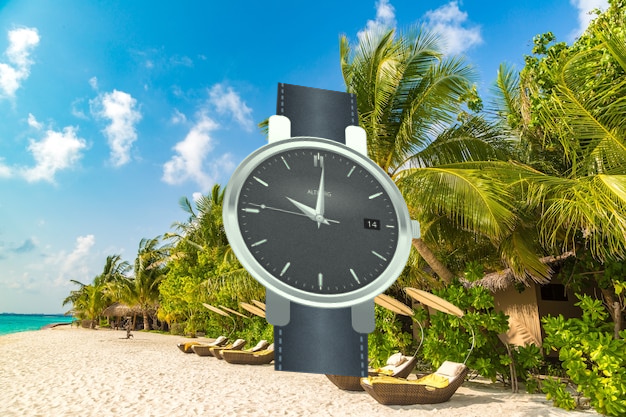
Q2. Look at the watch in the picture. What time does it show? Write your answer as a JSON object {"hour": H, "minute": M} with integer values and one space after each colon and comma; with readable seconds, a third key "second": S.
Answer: {"hour": 10, "minute": 0, "second": 46}
